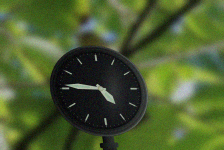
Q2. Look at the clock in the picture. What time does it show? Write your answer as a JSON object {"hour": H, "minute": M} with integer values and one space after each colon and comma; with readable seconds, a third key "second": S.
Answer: {"hour": 4, "minute": 46}
